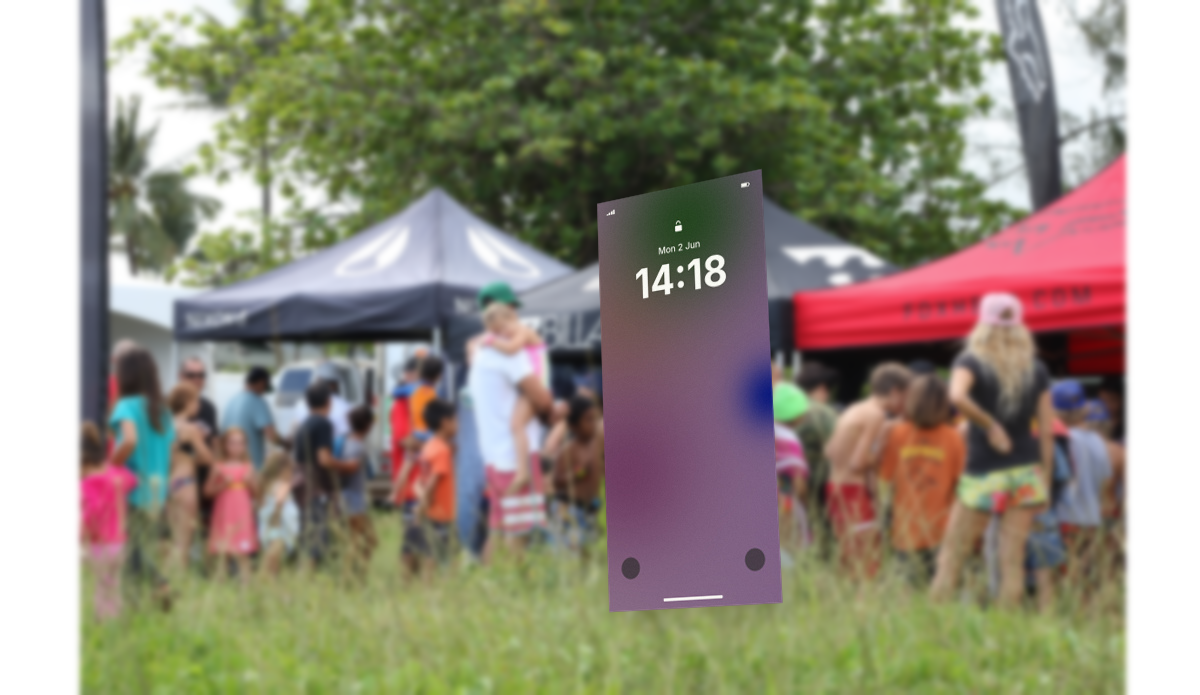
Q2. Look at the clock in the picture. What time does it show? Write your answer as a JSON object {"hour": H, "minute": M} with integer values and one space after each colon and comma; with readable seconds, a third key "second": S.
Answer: {"hour": 14, "minute": 18}
